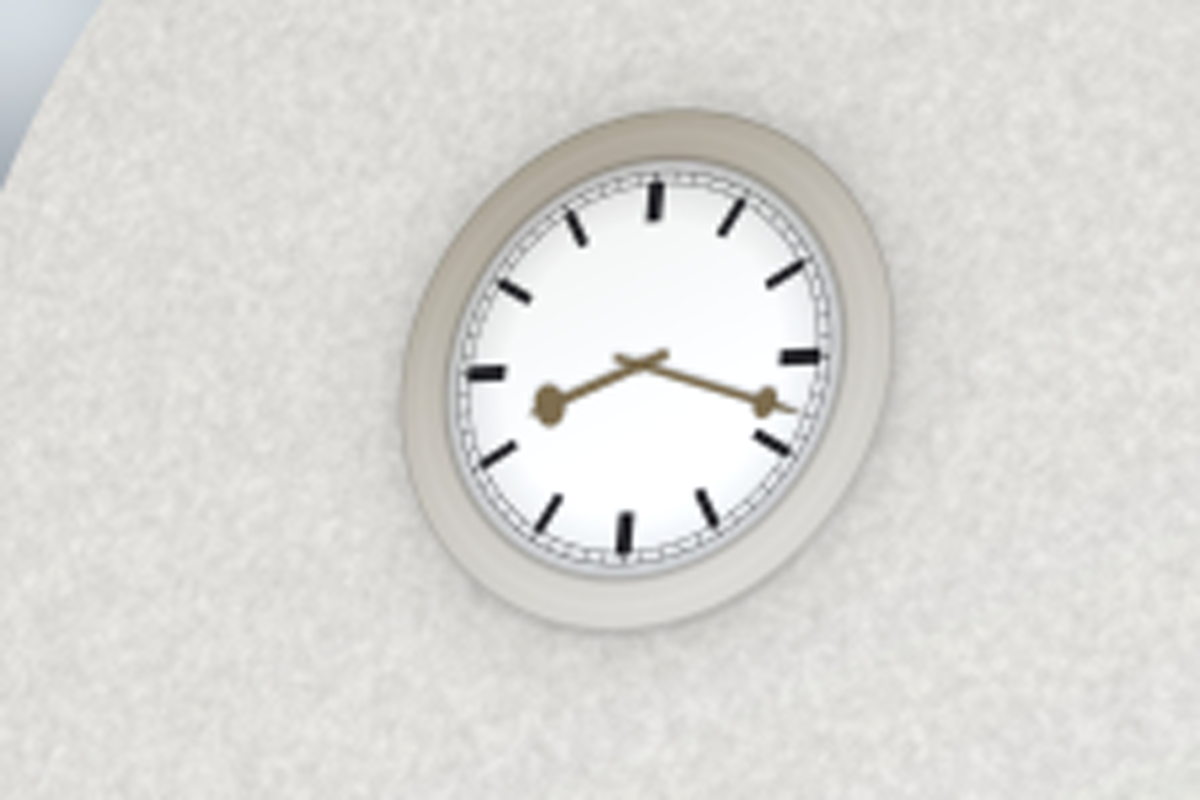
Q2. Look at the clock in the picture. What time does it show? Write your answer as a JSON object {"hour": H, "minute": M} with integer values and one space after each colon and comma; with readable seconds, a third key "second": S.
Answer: {"hour": 8, "minute": 18}
